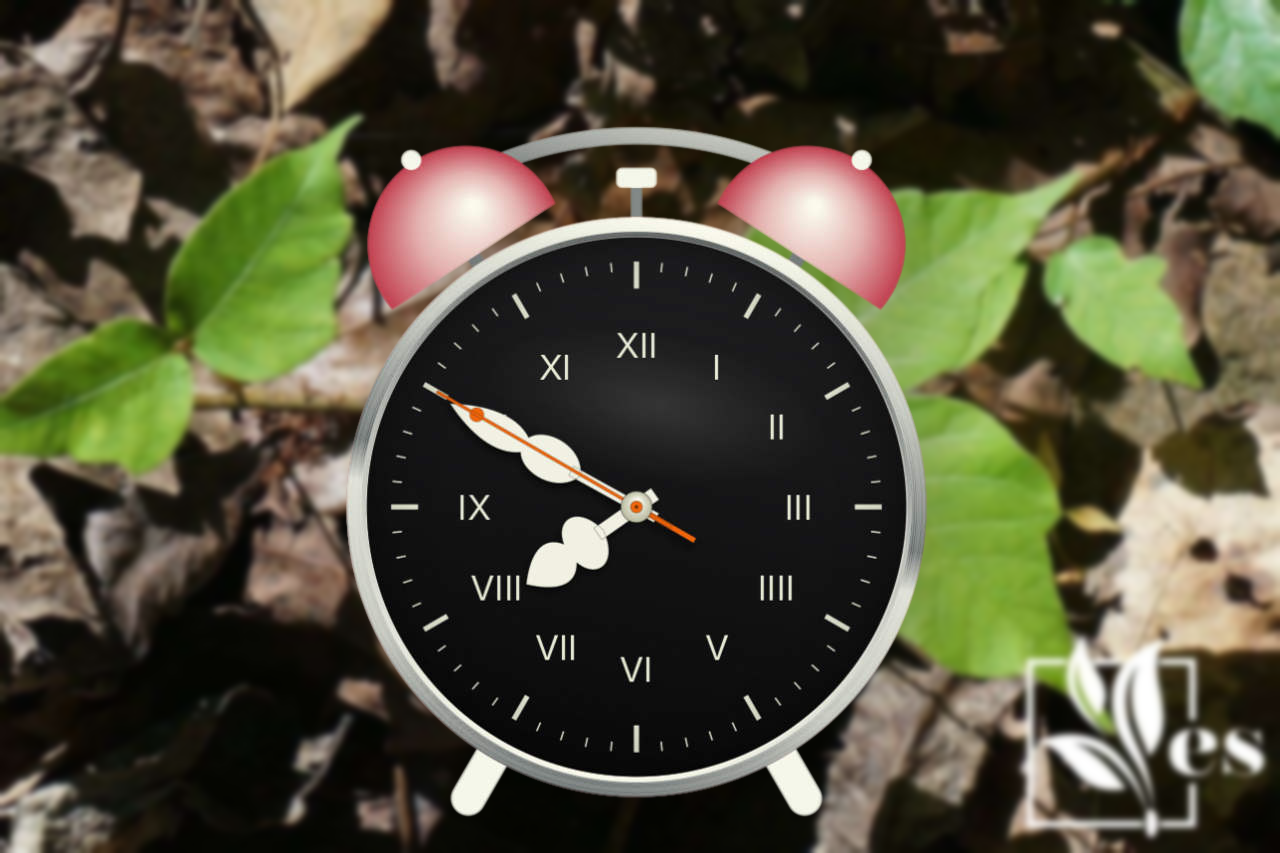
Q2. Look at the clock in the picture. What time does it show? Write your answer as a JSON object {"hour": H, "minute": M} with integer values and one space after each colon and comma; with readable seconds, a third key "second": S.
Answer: {"hour": 7, "minute": 49, "second": 50}
